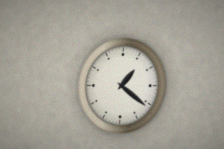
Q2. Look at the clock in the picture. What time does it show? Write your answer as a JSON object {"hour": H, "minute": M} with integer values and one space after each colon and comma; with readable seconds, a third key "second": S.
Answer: {"hour": 1, "minute": 21}
